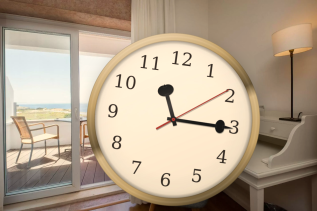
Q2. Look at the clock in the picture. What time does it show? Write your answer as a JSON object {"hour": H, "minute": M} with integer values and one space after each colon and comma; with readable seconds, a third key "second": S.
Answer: {"hour": 11, "minute": 15, "second": 9}
